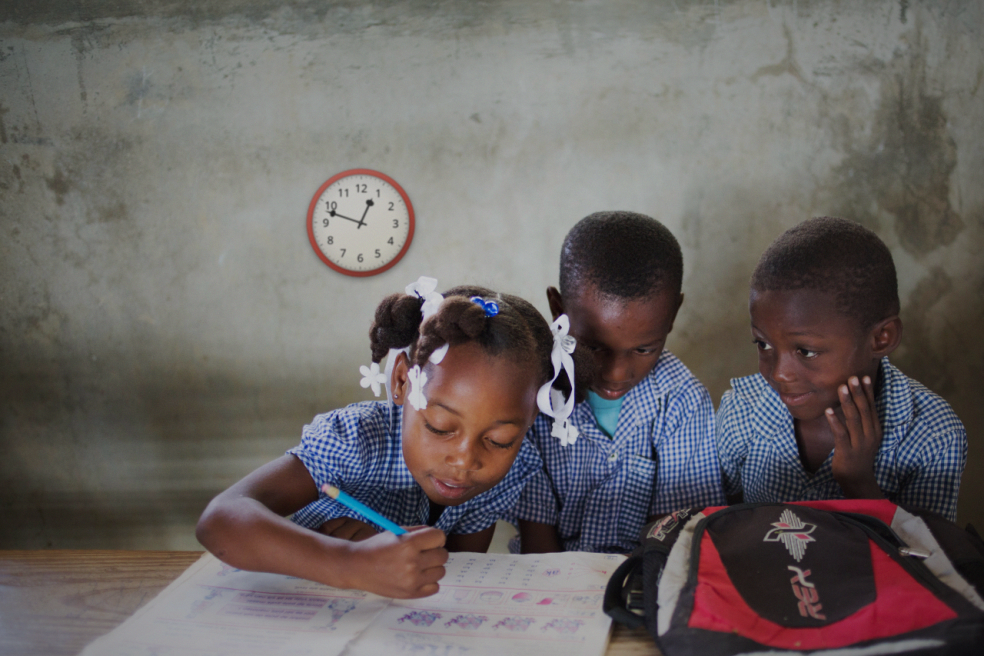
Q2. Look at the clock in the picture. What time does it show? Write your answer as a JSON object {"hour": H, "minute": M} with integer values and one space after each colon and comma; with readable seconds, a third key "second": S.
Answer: {"hour": 12, "minute": 48}
